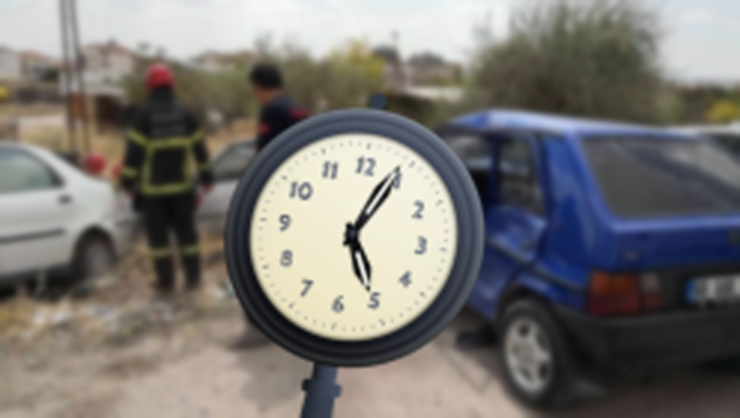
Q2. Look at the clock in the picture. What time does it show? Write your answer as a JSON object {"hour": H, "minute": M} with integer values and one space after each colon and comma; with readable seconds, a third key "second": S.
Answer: {"hour": 5, "minute": 4}
